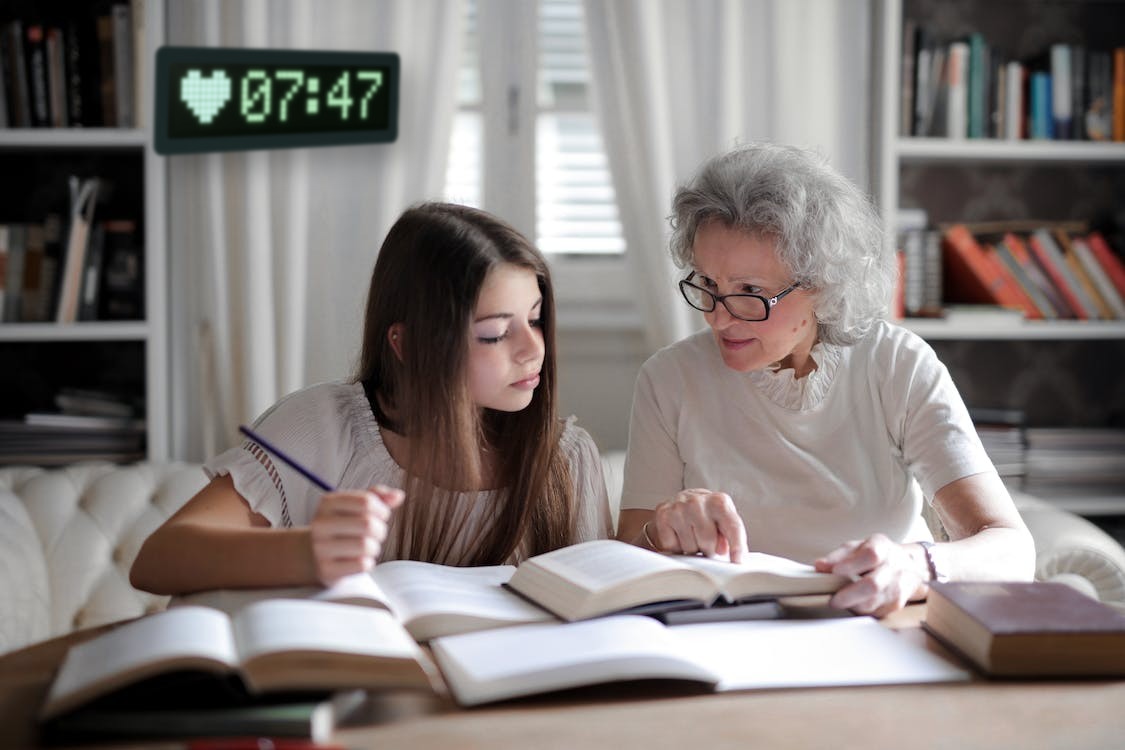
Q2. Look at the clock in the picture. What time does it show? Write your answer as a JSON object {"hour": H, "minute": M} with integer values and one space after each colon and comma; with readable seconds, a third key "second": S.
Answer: {"hour": 7, "minute": 47}
